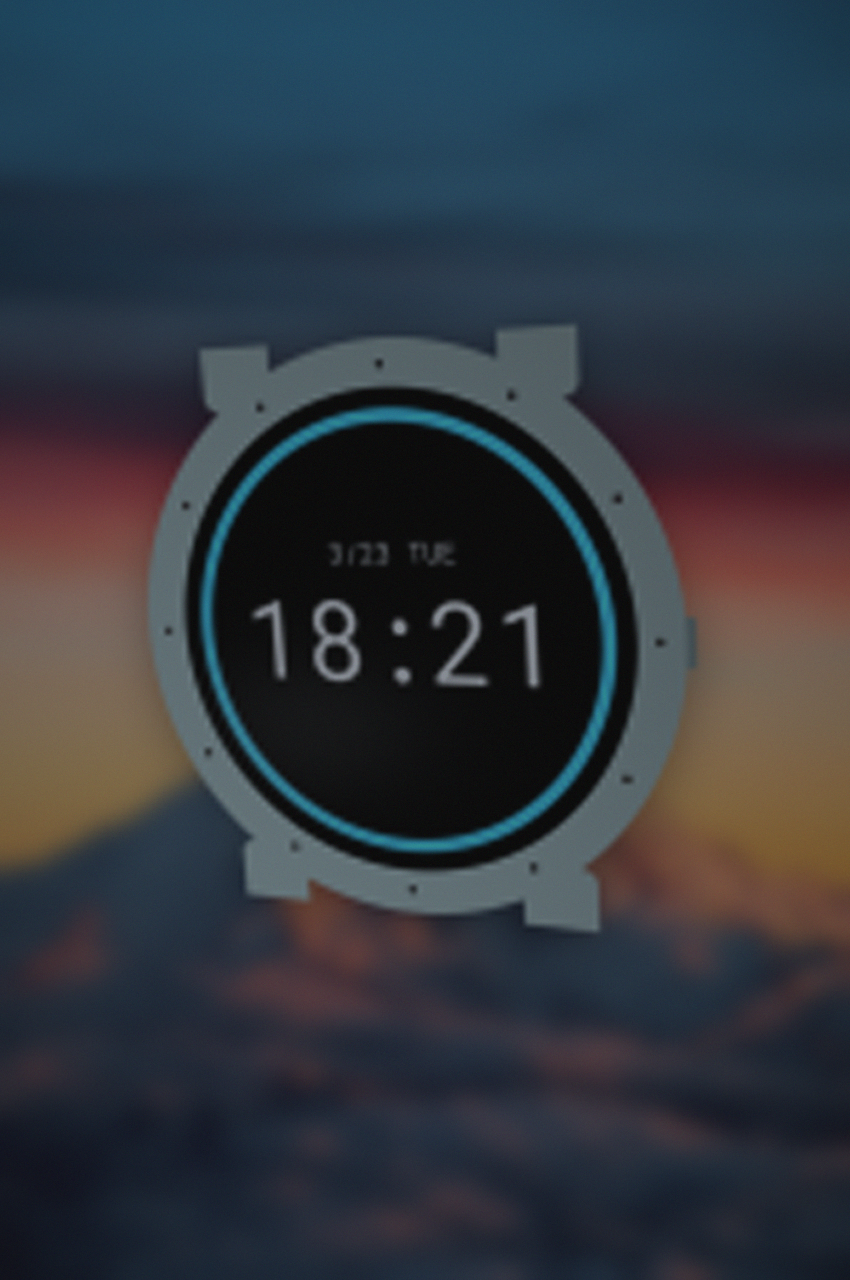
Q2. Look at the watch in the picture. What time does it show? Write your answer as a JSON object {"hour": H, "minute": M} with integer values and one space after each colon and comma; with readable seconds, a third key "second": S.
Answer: {"hour": 18, "minute": 21}
